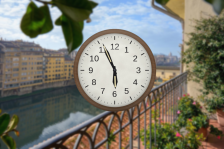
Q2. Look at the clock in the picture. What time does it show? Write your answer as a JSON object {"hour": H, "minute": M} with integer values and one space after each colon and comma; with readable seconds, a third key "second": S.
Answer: {"hour": 5, "minute": 56}
